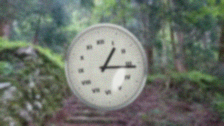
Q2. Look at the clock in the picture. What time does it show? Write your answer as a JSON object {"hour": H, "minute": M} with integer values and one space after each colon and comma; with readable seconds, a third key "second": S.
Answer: {"hour": 1, "minute": 16}
